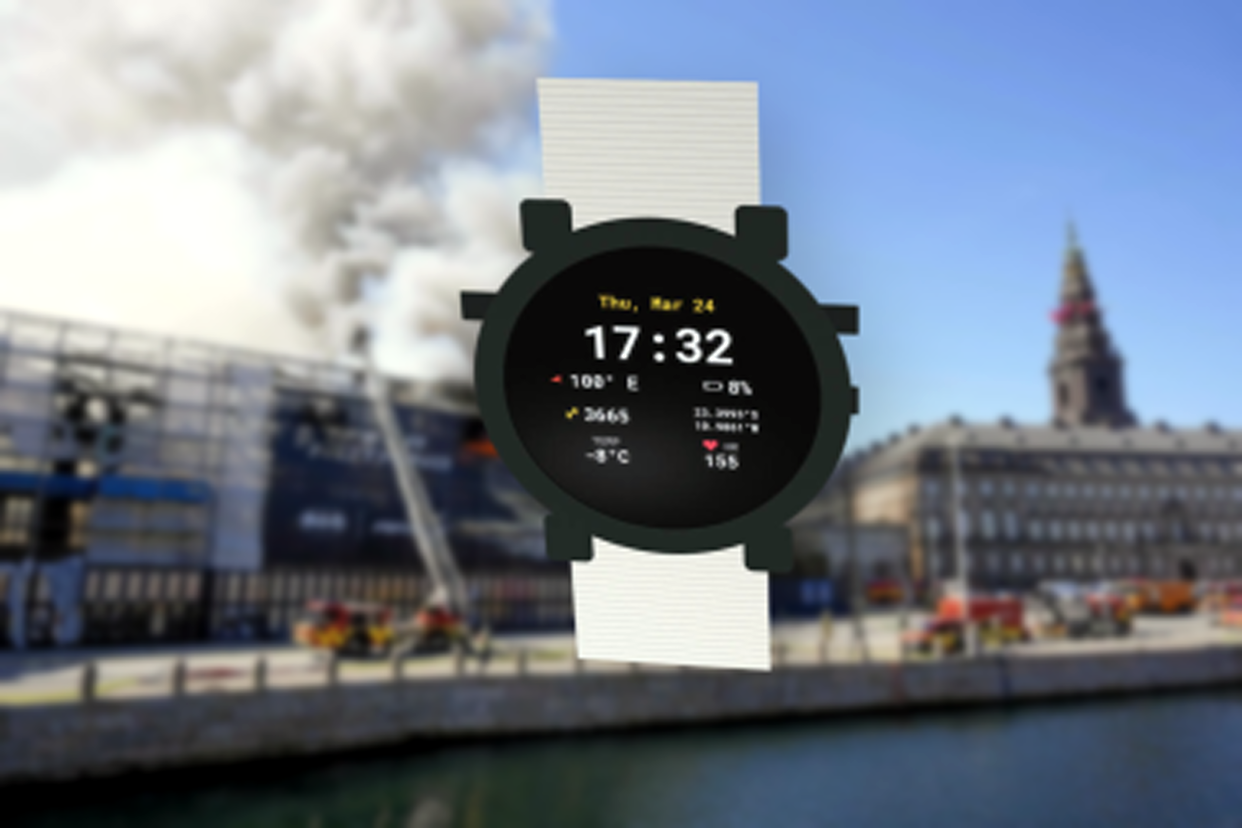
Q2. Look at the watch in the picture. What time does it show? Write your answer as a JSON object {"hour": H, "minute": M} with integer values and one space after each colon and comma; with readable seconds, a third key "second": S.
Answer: {"hour": 17, "minute": 32}
